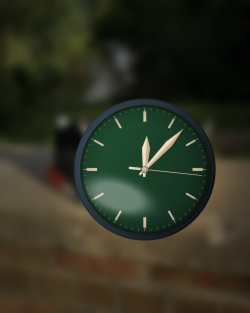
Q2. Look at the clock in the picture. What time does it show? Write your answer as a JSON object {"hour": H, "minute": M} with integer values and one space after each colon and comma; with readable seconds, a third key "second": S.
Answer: {"hour": 12, "minute": 7, "second": 16}
